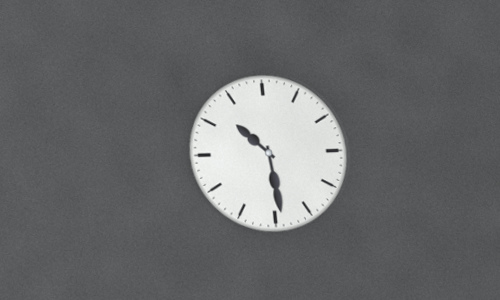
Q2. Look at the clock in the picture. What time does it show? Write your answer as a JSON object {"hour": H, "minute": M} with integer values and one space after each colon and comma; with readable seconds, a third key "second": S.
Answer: {"hour": 10, "minute": 29}
